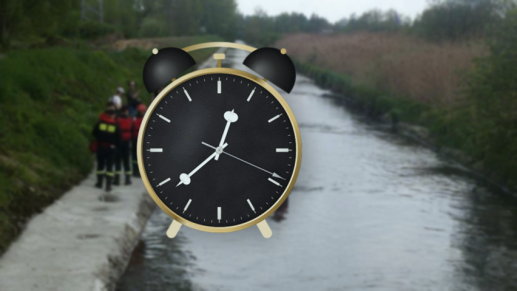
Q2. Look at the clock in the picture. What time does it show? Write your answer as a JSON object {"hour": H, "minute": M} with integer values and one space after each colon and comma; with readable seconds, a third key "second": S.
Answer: {"hour": 12, "minute": 38, "second": 19}
